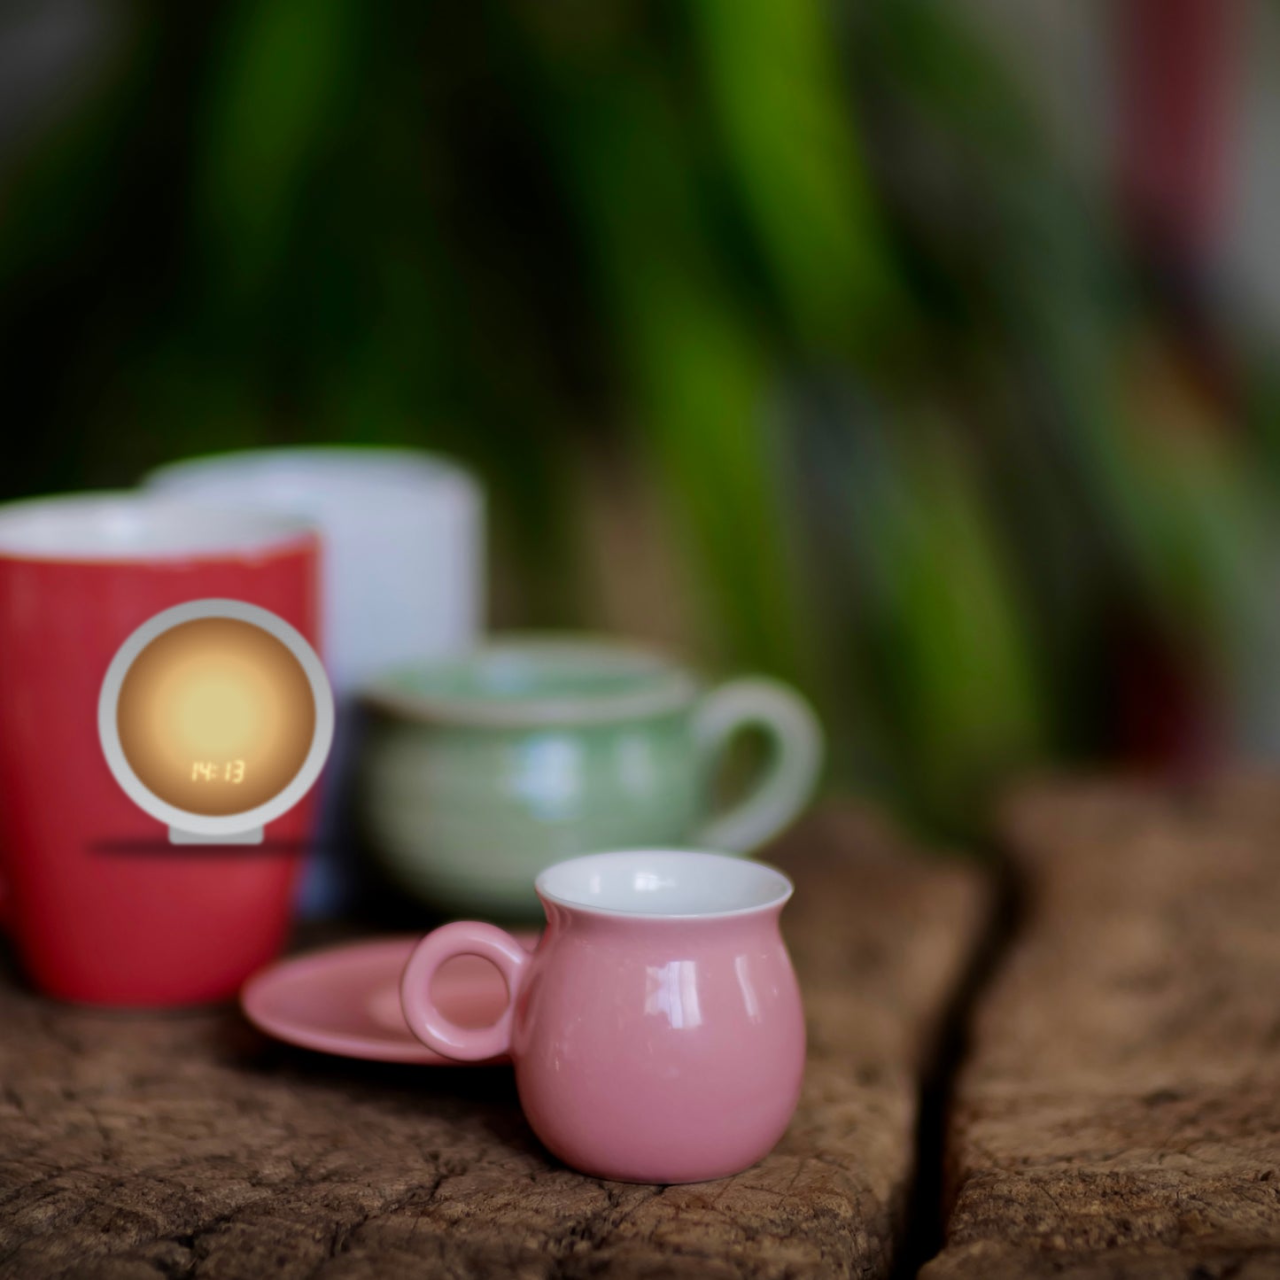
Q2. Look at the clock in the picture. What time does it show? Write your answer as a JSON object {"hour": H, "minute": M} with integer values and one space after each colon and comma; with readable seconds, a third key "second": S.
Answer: {"hour": 14, "minute": 13}
